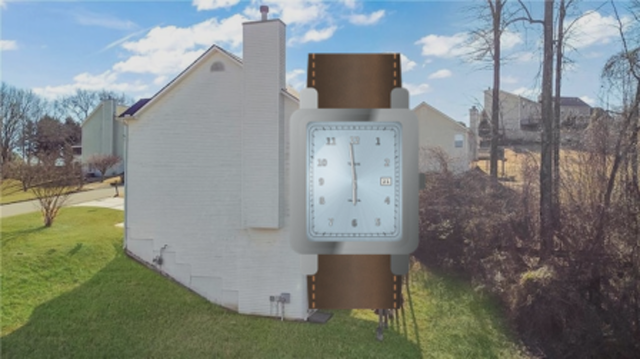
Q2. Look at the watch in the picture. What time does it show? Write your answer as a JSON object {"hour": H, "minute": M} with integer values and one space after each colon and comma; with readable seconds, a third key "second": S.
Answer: {"hour": 5, "minute": 59}
